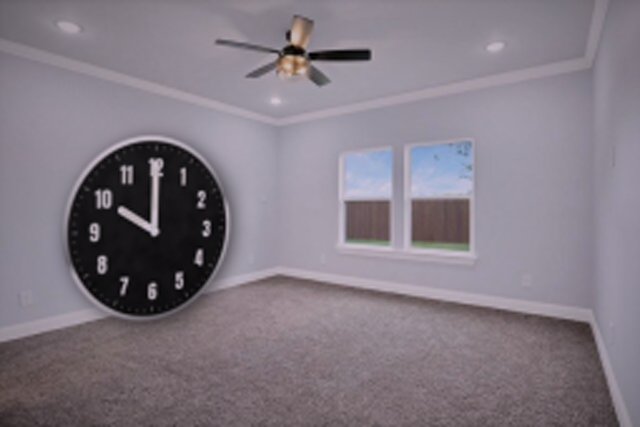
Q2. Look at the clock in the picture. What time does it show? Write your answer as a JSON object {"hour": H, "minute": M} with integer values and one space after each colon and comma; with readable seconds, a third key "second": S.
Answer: {"hour": 10, "minute": 0}
